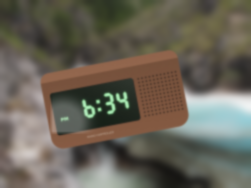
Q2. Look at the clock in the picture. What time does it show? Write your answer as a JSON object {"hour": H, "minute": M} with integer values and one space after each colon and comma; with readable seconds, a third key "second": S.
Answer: {"hour": 6, "minute": 34}
